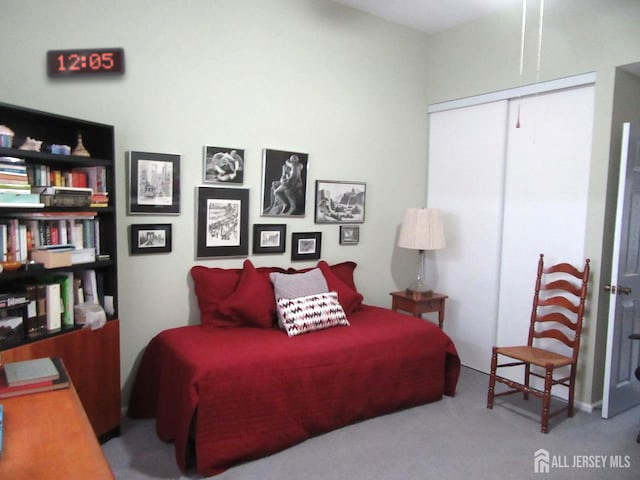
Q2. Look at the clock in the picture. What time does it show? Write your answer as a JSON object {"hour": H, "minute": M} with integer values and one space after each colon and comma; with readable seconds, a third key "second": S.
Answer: {"hour": 12, "minute": 5}
